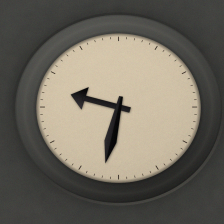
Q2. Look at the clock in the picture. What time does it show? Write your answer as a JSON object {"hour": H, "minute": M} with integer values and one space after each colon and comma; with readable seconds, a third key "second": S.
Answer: {"hour": 9, "minute": 32}
